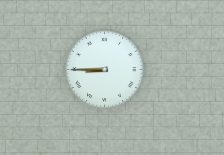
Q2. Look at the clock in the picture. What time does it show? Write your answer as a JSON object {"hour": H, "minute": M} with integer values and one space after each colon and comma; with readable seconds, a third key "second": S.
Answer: {"hour": 8, "minute": 45}
